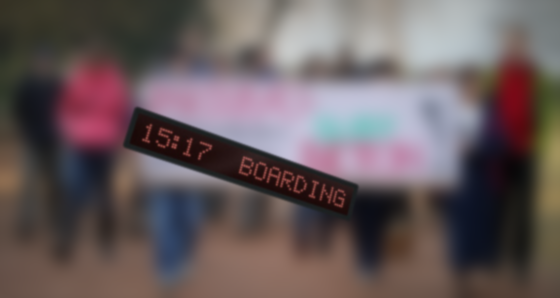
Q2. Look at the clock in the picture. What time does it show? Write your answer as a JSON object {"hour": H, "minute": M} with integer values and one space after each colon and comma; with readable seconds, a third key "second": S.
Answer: {"hour": 15, "minute": 17}
